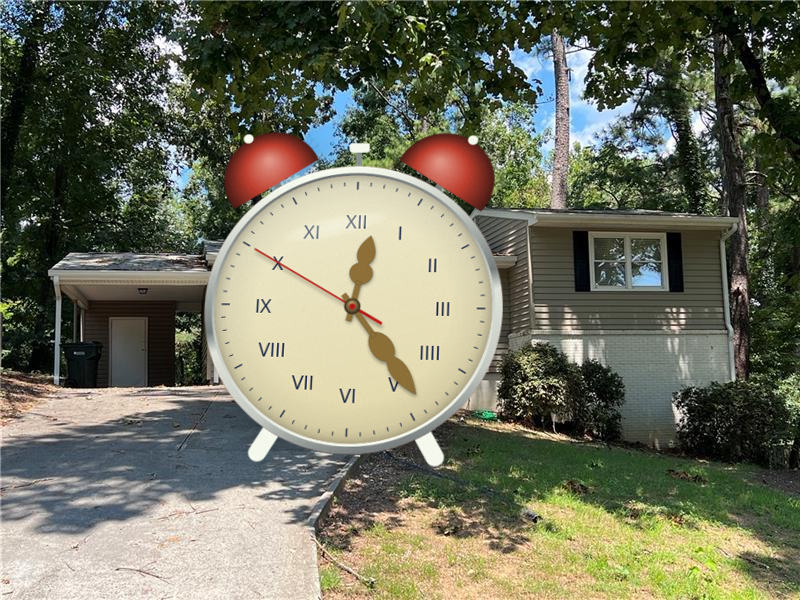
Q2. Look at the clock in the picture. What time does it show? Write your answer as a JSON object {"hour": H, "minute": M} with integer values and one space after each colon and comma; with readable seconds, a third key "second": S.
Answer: {"hour": 12, "minute": 23, "second": 50}
